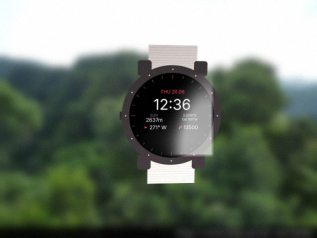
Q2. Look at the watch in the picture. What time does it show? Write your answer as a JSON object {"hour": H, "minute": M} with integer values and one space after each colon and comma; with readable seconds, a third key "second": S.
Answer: {"hour": 12, "minute": 36}
